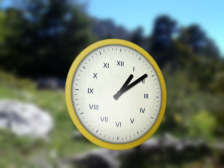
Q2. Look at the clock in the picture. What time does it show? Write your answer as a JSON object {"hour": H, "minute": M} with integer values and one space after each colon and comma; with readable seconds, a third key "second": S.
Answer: {"hour": 1, "minute": 9}
